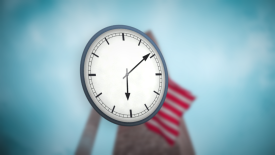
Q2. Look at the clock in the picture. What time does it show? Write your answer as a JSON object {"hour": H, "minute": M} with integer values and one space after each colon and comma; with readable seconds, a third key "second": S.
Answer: {"hour": 6, "minute": 9}
